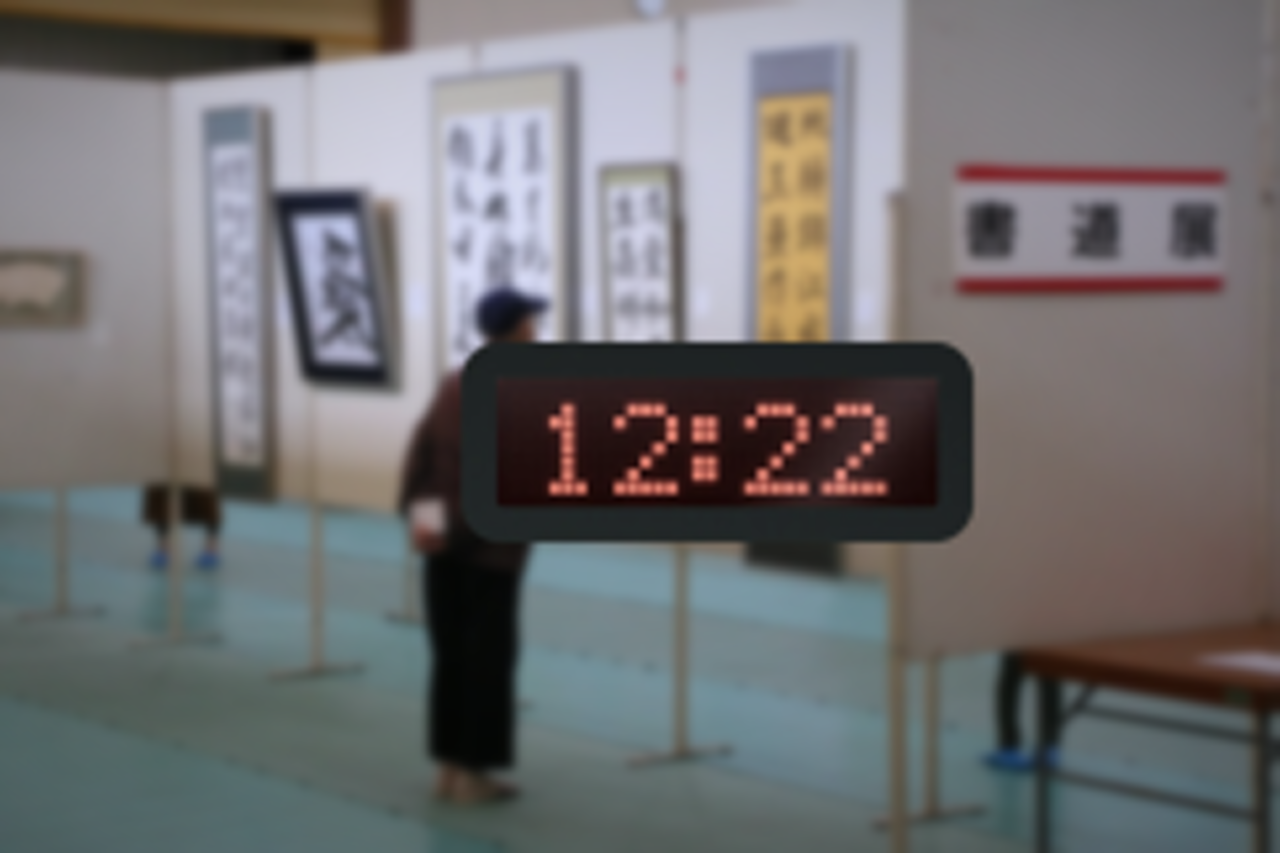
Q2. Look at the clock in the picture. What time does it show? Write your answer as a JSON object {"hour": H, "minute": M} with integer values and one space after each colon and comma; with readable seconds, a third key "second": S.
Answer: {"hour": 12, "minute": 22}
